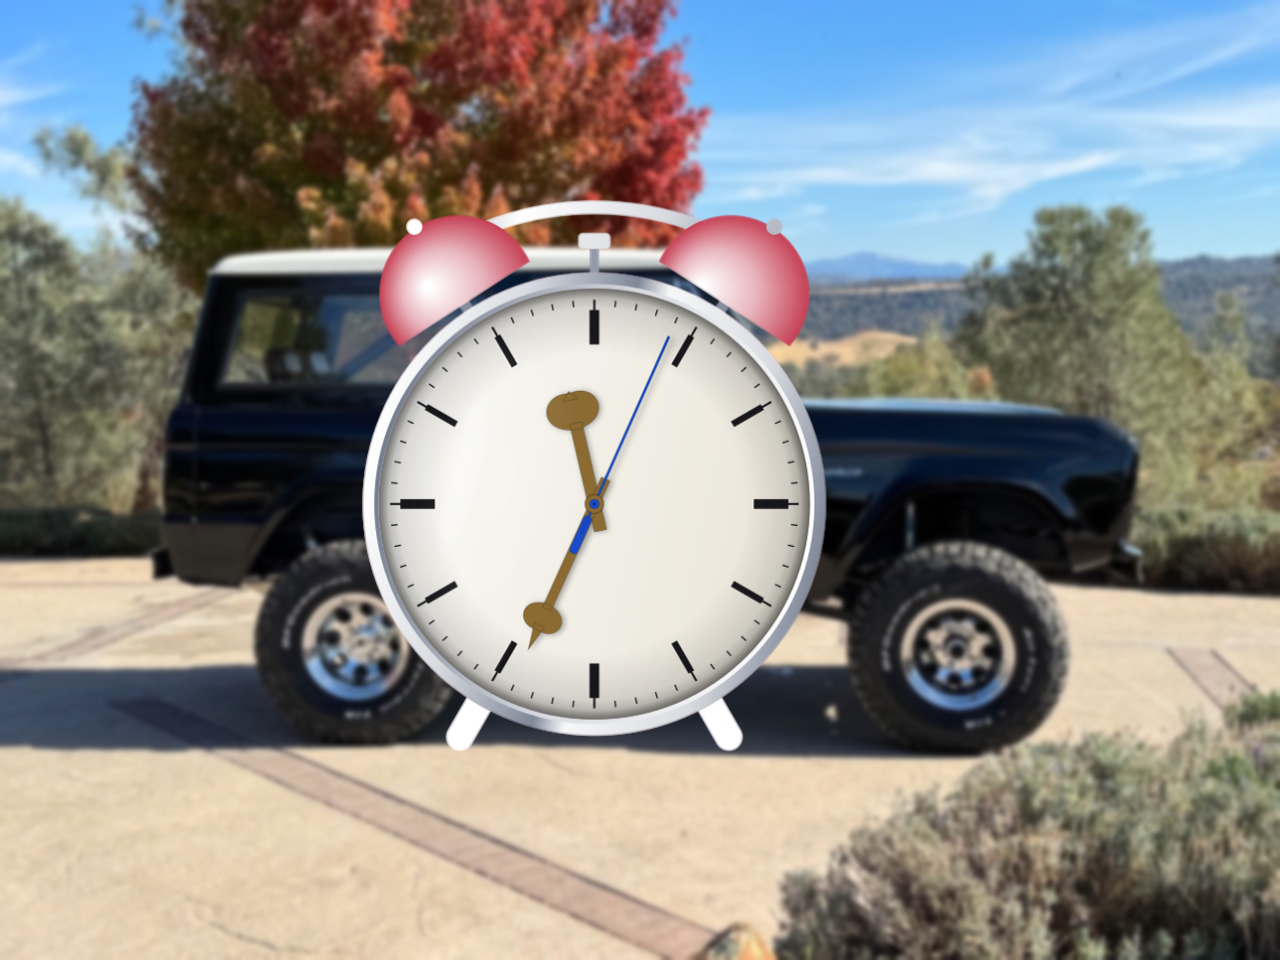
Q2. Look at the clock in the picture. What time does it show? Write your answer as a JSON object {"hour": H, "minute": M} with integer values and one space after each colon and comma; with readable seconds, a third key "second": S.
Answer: {"hour": 11, "minute": 34, "second": 4}
